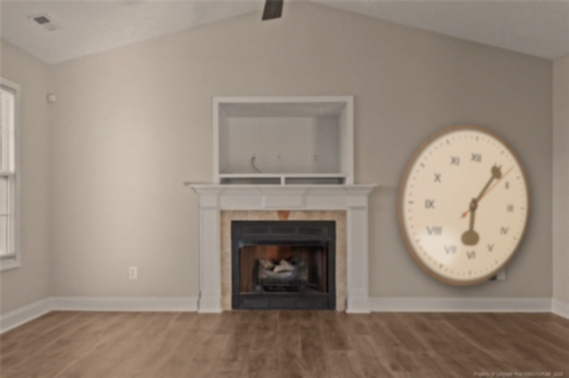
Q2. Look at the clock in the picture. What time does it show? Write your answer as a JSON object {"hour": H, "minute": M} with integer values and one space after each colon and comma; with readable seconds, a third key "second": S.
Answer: {"hour": 6, "minute": 6, "second": 8}
